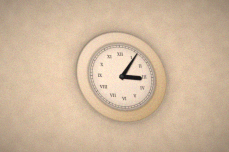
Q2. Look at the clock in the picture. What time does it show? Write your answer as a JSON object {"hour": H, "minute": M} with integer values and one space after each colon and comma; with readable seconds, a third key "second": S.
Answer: {"hour": 3, "minute": 6}
